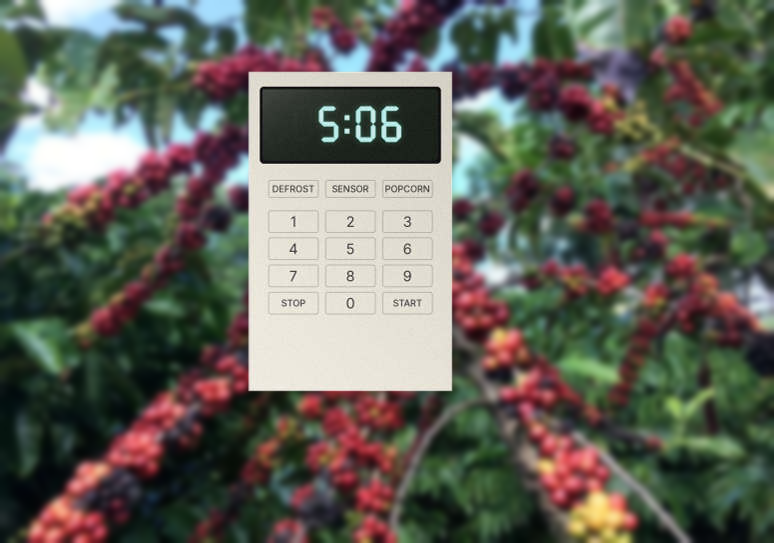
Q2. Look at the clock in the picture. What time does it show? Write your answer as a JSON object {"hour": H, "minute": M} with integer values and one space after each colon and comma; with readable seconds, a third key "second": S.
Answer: {"hour": 5, "minute": 6}
